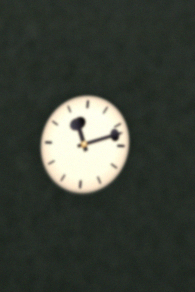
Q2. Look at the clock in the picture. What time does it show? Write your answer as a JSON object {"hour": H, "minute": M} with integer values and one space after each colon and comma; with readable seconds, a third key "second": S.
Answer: {"hour": 11, "minute": 12}
